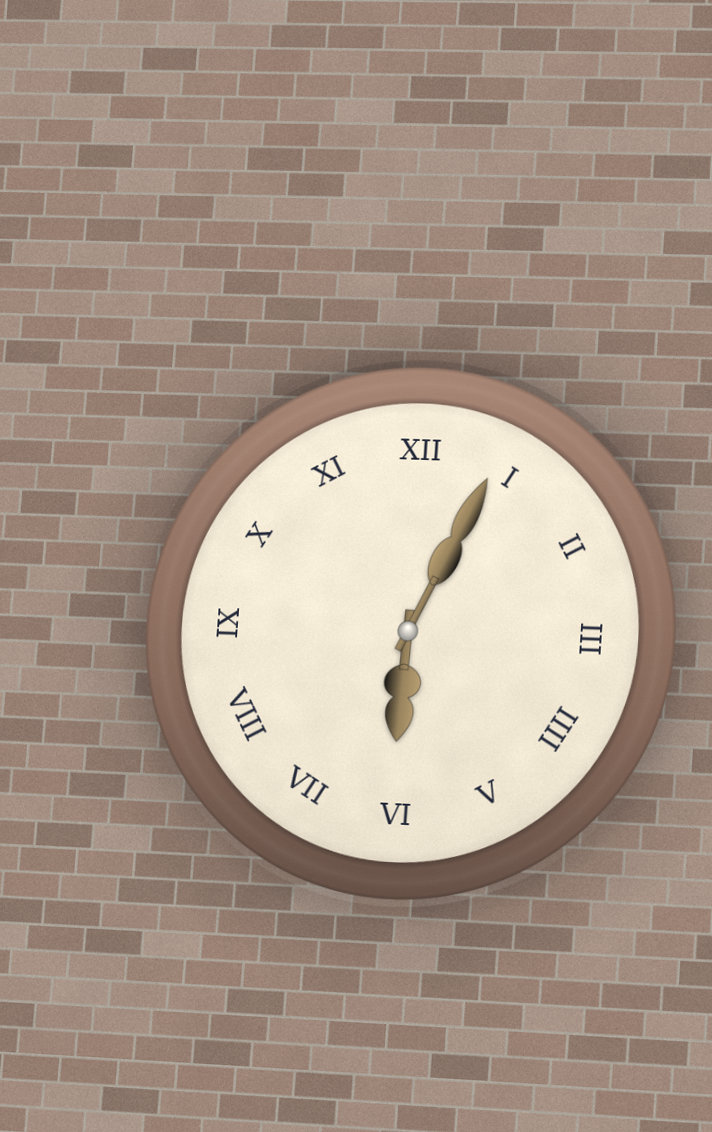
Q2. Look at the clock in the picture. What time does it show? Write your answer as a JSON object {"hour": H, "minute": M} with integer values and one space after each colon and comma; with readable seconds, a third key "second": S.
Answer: {"hour": 6, "minute": 4}
